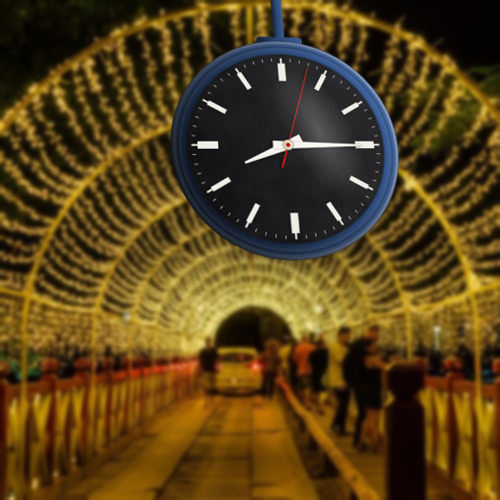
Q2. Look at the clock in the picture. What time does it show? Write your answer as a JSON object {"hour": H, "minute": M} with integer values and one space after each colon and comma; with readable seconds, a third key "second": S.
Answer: {"hour": 8, "minute": 15, "second": 3}
